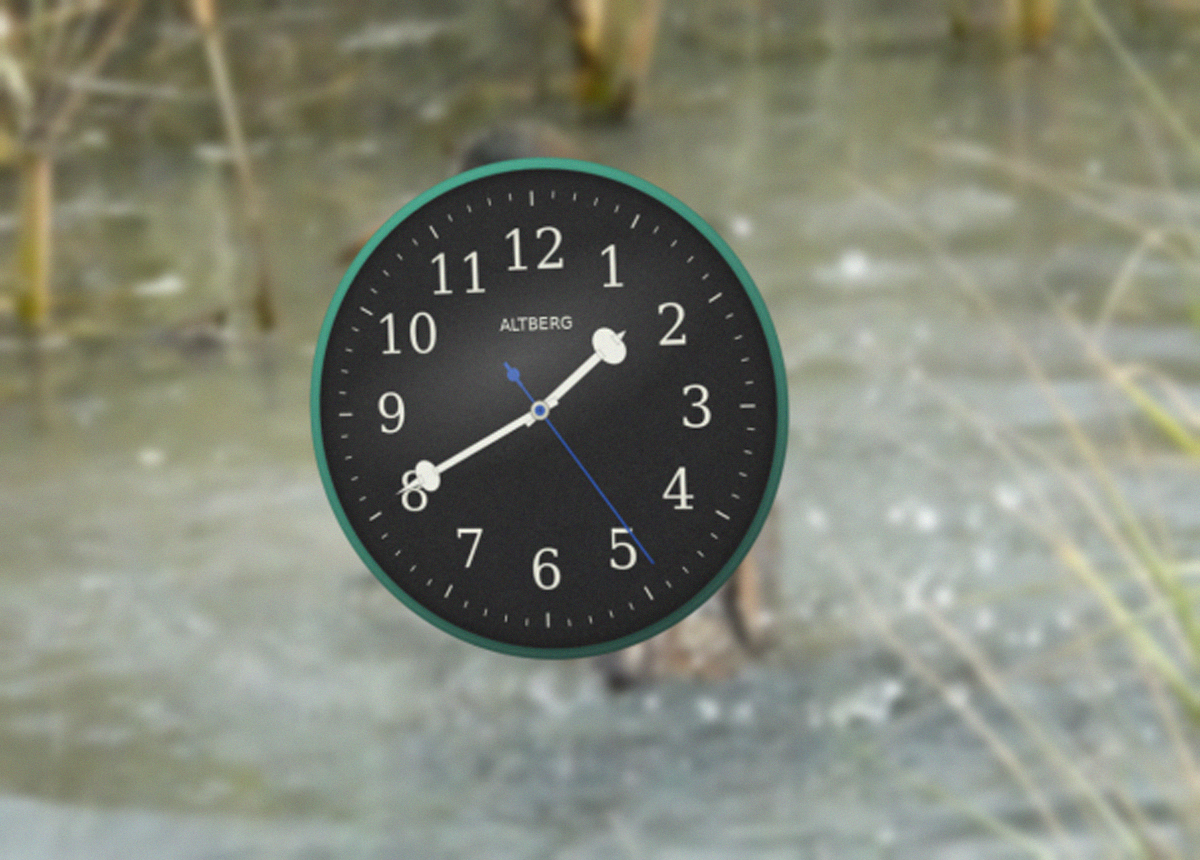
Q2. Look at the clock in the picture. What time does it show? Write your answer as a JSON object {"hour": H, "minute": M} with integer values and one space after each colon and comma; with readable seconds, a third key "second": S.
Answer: {"hour": 1, "minute": 40, "second": 24}
